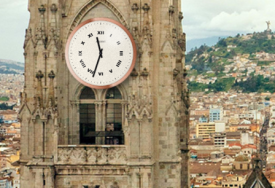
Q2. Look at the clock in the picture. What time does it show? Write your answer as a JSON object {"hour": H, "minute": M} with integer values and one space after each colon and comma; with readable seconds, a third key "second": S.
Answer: {"hour": 11, "minute": 33}
